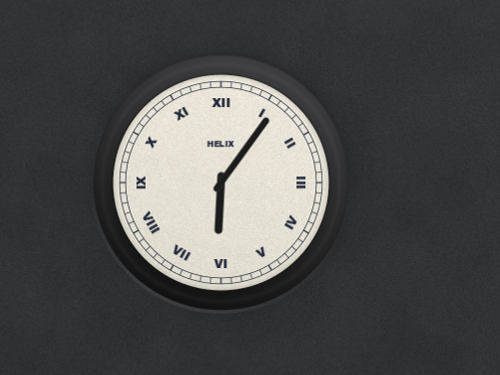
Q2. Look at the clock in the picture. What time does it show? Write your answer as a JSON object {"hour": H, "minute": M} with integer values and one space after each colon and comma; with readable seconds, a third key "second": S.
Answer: {"hour": 6, "minute": 6}
